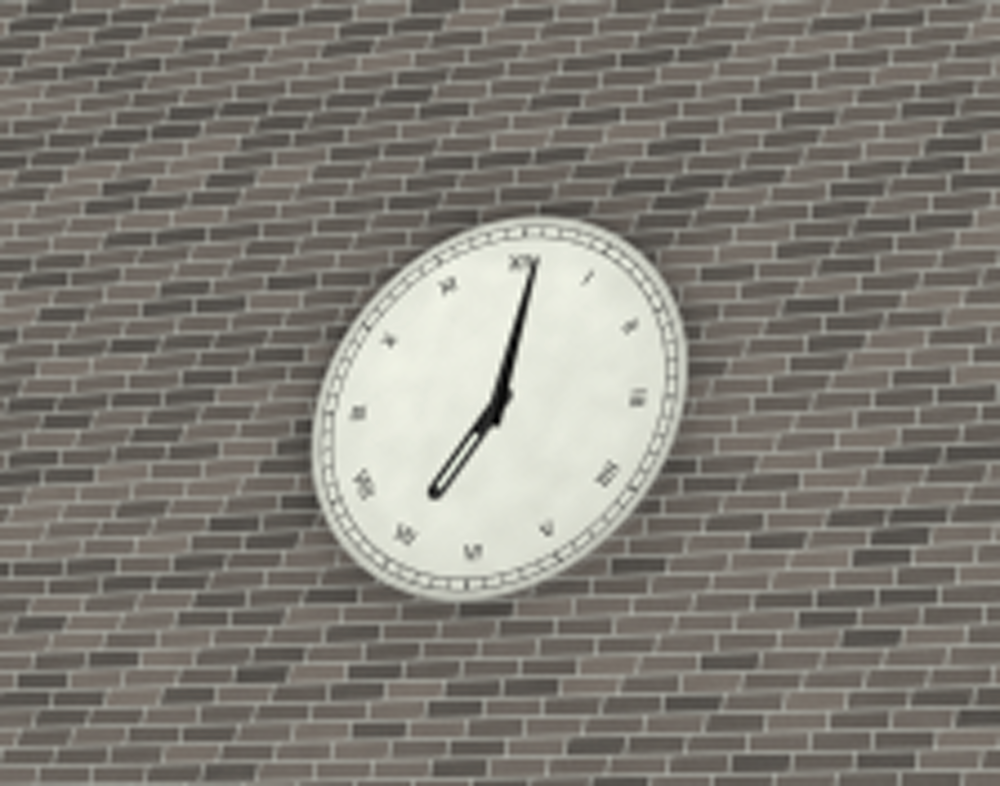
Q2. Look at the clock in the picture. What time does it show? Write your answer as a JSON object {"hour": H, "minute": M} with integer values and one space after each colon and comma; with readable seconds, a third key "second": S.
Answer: {"hour": 7, "minute": 1}
